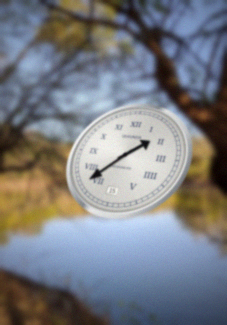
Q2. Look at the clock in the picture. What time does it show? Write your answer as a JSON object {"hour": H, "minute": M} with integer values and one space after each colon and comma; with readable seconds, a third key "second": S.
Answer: {"hour": 1, "minute": 37}
